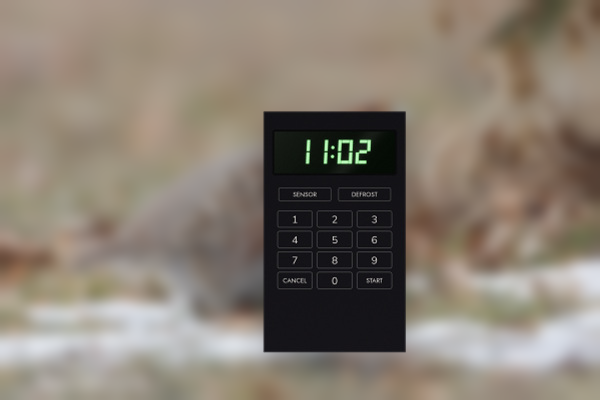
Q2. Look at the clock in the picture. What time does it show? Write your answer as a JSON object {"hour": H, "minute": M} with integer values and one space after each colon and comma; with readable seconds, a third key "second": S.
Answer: {"hour": 11, "minute": 2}
